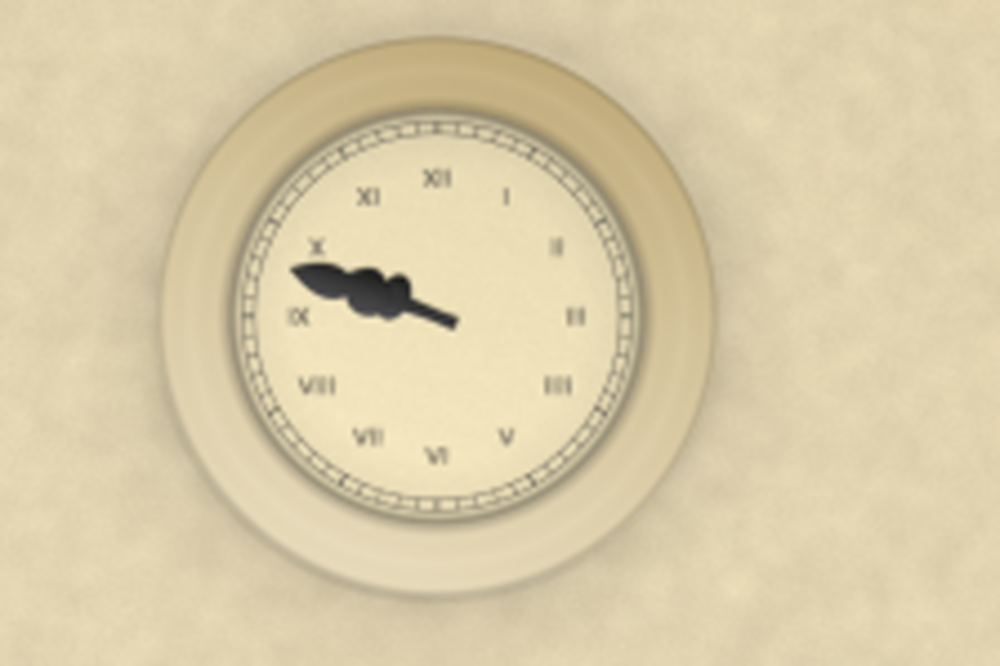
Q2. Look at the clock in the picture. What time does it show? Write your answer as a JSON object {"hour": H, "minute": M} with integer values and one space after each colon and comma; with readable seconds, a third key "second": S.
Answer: {"hour": 9, "minute": 48}
